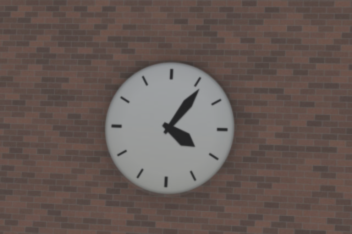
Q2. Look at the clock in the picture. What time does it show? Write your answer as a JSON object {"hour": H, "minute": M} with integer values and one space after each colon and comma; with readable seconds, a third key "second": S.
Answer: {"hour": 4, "minute": 6}
